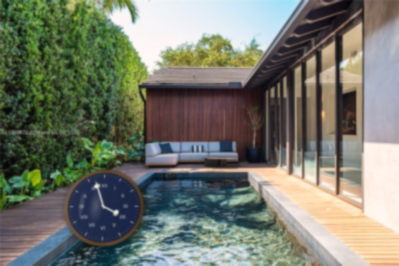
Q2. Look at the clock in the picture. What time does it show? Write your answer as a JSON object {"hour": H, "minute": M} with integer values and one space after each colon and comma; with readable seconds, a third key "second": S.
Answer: {"hour": 3, "minute": 57}
